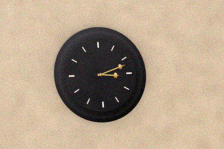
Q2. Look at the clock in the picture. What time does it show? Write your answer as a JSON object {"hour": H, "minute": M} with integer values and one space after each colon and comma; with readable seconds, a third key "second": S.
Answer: {"hour": 3, "minute": 12}
